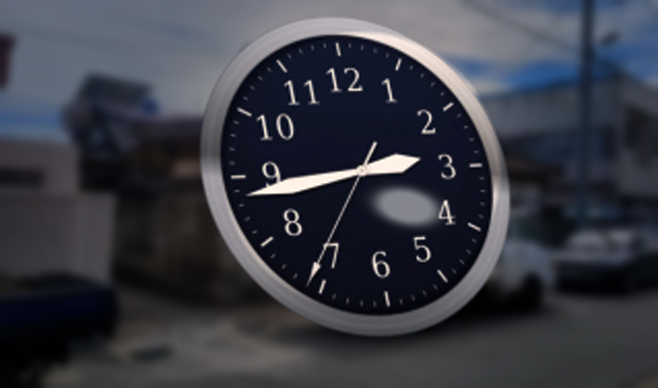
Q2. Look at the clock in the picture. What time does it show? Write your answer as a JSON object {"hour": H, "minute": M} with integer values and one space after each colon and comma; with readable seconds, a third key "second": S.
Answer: {"hour": 2, "minute": 43, "second": 36}
